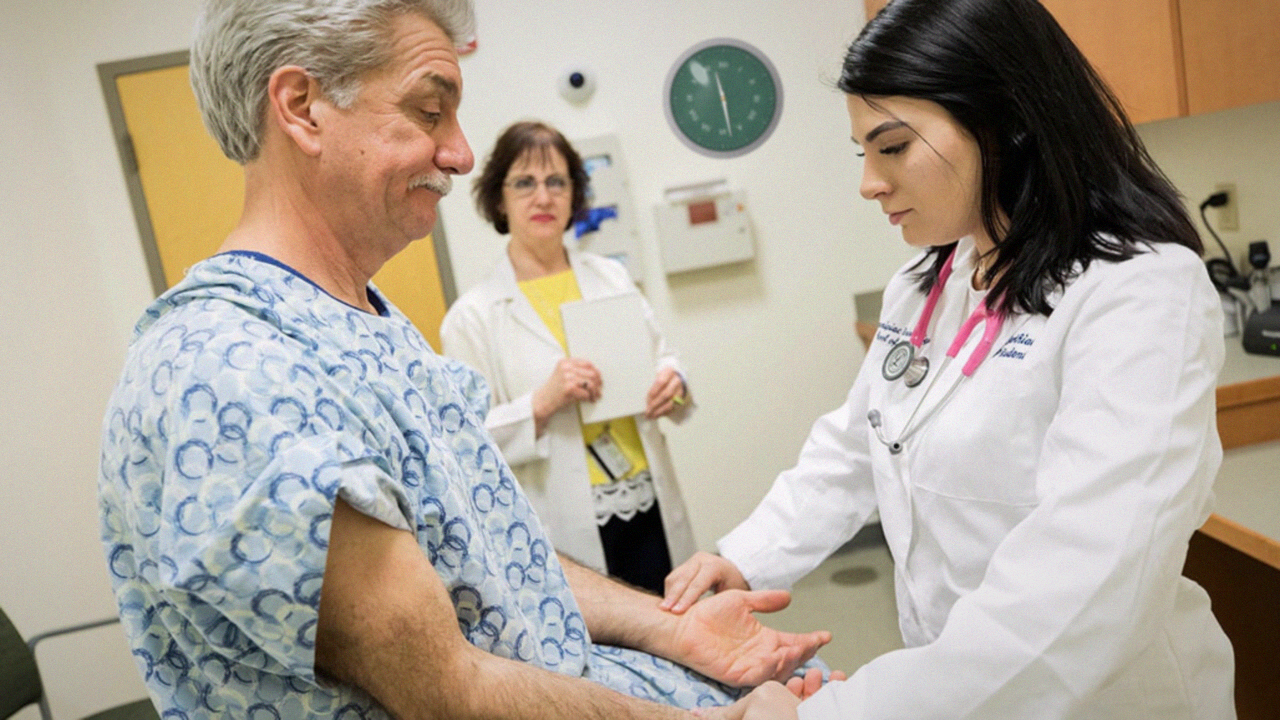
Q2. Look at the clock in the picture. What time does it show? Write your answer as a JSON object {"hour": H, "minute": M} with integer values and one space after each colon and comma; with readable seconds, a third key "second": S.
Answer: {"hour": 11, "minute": 28}
